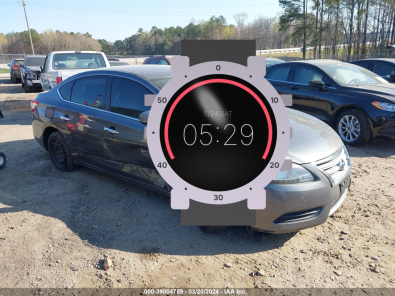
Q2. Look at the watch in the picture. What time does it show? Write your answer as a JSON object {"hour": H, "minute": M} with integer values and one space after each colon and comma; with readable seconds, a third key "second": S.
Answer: {"hour": 5, "minute": 29}
